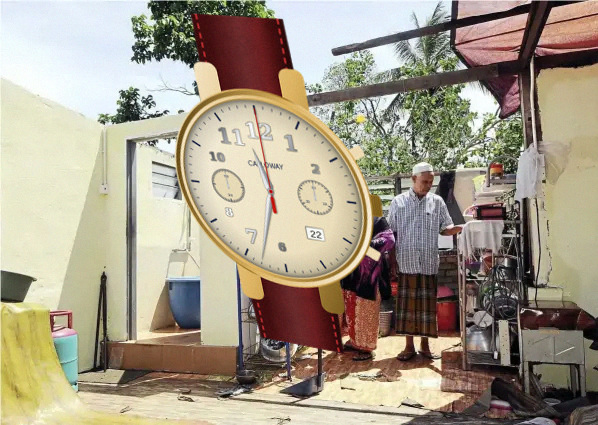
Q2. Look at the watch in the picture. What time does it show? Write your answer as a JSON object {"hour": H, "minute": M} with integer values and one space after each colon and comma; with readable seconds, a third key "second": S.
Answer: {"hour": 11, "minute": 33}
